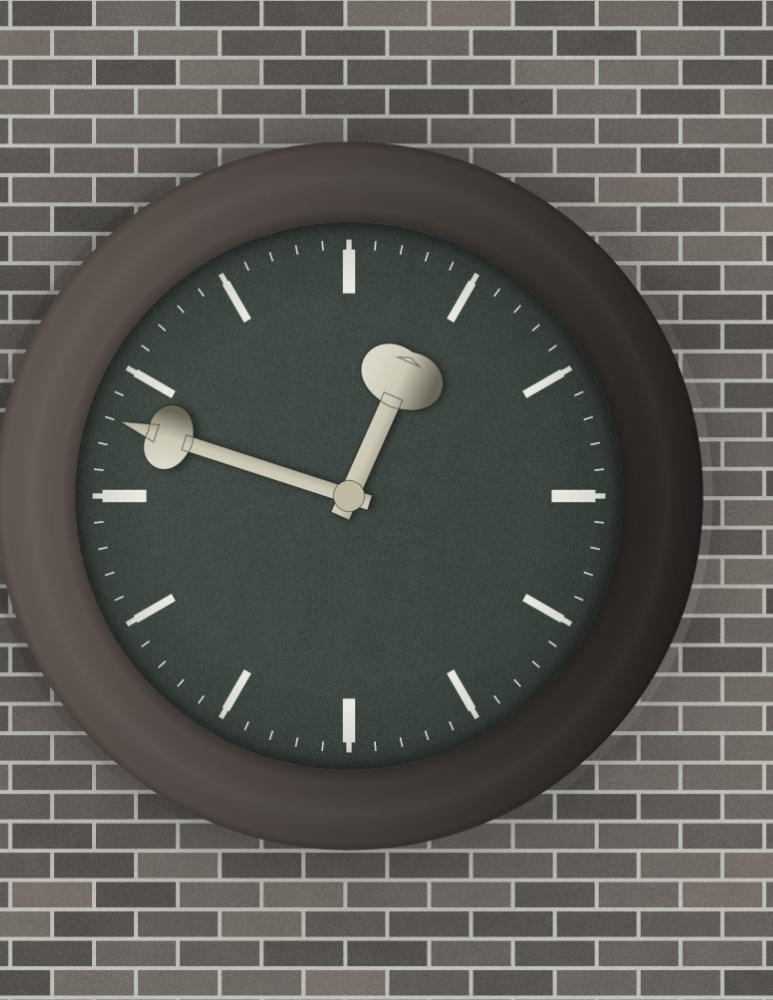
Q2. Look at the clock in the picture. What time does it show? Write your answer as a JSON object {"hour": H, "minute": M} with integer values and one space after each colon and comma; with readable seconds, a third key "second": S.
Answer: {"hour": 12, "minute": 48}
